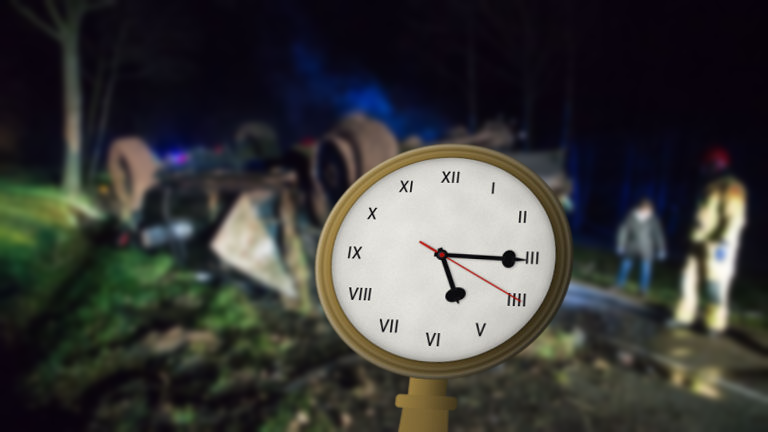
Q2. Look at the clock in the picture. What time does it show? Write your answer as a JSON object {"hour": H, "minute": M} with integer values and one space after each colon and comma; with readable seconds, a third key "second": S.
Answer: {"hour": 5, "minute": 15, "second": 20}
